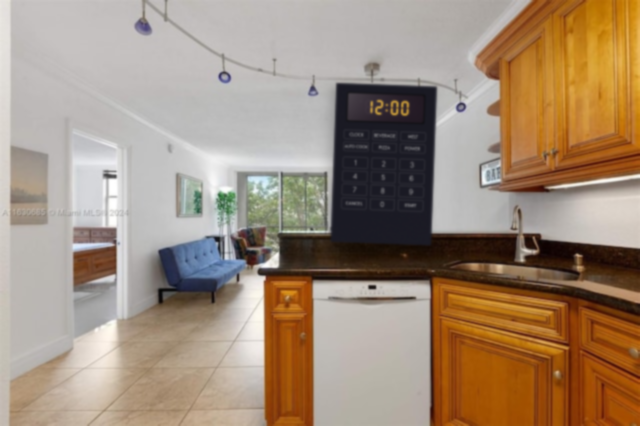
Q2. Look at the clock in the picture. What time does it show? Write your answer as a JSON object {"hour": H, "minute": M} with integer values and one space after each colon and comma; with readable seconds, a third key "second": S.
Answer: {"hour": 12, "minute": 0}
